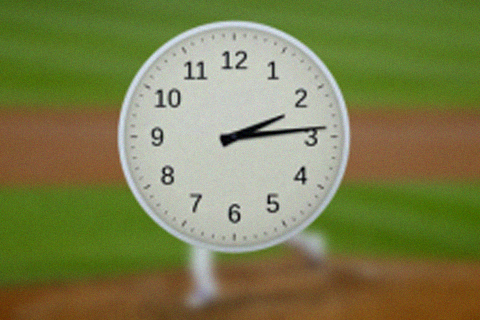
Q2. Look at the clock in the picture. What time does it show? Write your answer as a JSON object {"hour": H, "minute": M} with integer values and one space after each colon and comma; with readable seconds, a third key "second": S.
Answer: {"hour": 2, "minute": 14}
